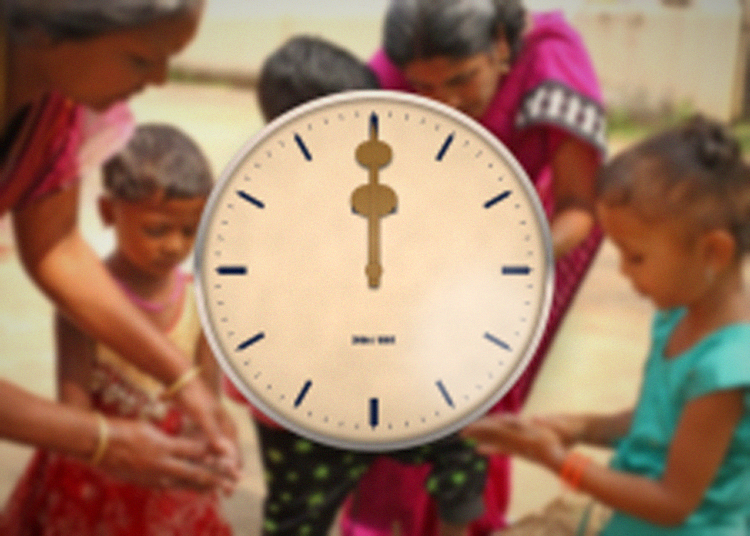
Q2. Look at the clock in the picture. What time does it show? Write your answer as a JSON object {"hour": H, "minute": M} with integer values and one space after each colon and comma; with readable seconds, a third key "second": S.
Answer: {"hour": 12, "minute": 0}
